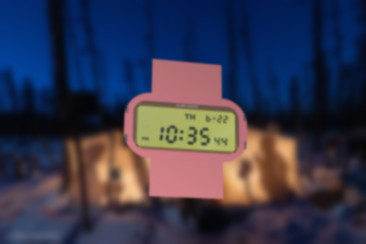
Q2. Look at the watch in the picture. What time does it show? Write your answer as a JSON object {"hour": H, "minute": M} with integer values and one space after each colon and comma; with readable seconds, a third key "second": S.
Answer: {"hour": 10, "minute": 35}
